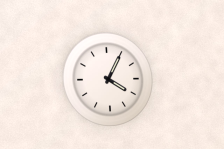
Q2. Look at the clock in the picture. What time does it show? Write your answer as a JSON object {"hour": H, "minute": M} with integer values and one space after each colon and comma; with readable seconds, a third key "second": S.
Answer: {"hour": 4, "minute": 5}
